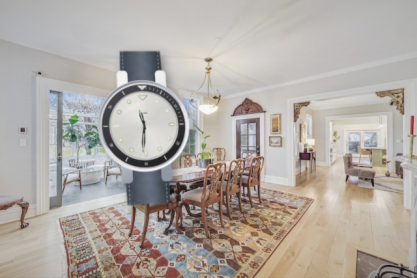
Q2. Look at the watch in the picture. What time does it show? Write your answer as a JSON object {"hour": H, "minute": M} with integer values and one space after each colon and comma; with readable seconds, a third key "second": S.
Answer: {"hour": 11, "minute": 31}
